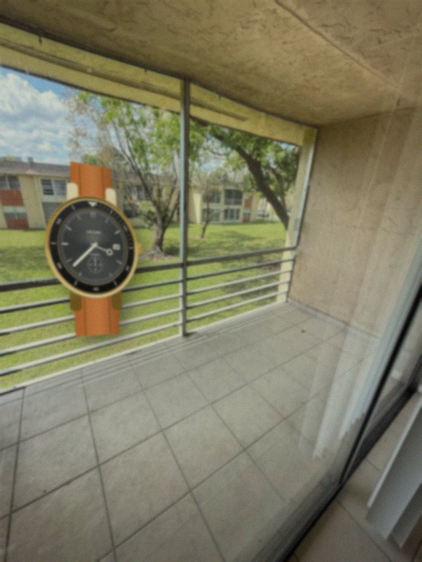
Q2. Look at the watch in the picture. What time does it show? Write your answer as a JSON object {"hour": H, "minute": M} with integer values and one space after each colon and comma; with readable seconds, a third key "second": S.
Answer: {"hour": 3, "minute": 38}
